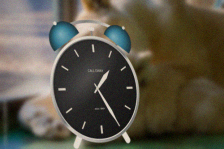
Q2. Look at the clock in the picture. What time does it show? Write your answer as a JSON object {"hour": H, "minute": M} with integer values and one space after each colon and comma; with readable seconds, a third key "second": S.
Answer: {"hour": 1, "minute": 25}
